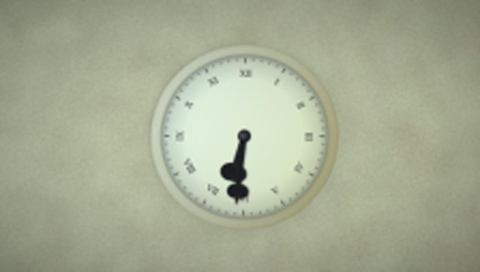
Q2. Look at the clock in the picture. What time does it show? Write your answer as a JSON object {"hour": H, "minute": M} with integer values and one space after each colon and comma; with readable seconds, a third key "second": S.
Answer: {"hour": 6, "minute": 31}
